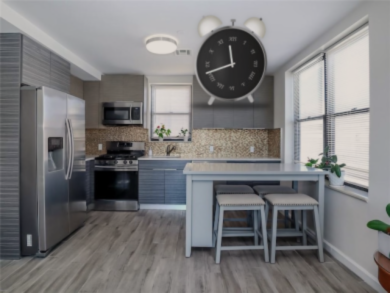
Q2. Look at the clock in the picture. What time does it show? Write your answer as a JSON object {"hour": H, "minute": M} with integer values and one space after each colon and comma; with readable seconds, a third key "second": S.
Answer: {"hour": 11, "minute": 42}
